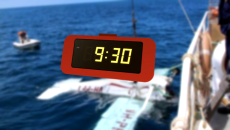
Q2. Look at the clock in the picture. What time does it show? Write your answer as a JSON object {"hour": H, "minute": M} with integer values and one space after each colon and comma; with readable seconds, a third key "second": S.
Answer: {"hour": 9, "minute": 30}
